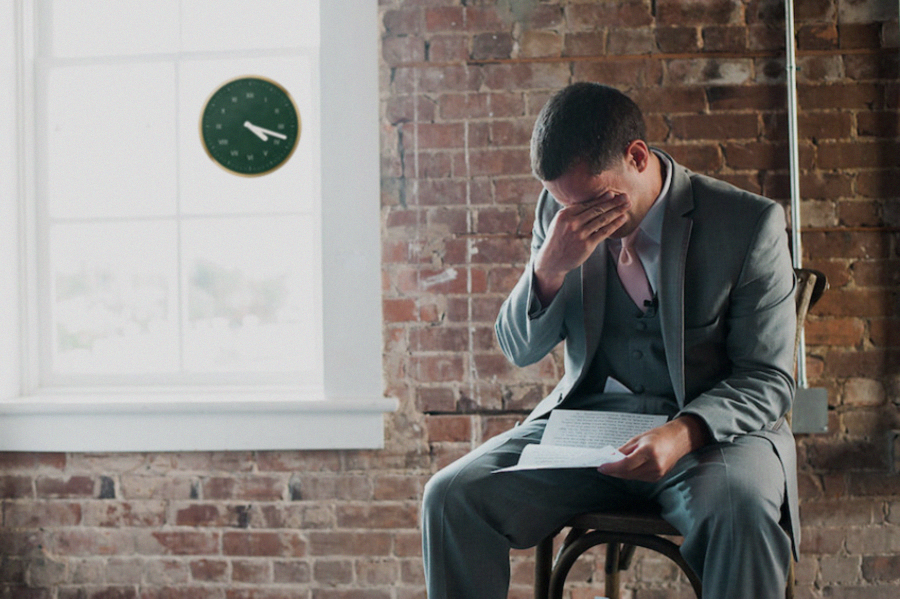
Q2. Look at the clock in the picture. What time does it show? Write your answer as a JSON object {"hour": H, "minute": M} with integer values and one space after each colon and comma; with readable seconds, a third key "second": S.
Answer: {"hour": 4, "minute": 18}
